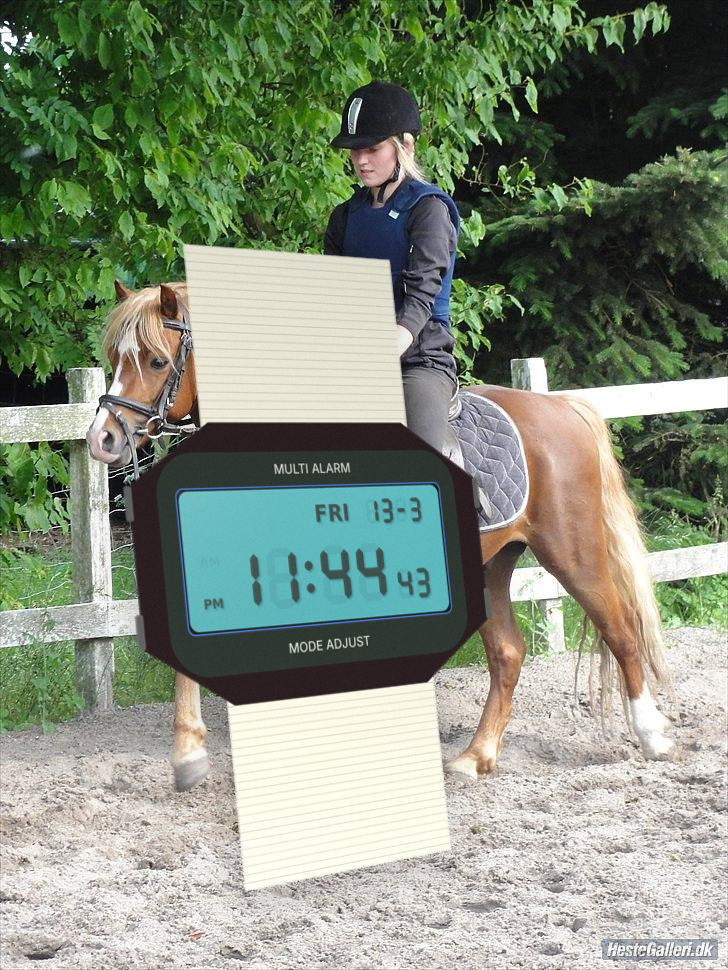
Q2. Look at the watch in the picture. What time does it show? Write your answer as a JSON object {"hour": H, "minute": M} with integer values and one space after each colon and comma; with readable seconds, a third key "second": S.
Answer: {"hour": 11, "minute": 44, "second": 43}
